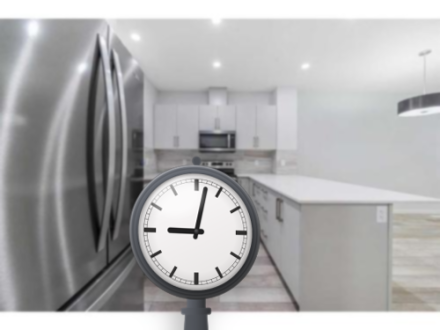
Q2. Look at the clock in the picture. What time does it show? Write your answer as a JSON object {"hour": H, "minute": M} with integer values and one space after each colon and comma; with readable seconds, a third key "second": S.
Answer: {"hour": 9, "minute": 2}
